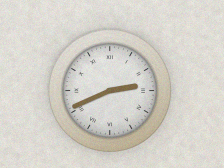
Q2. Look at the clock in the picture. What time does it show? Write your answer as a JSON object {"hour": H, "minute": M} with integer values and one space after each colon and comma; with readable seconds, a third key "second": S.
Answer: {"hour": 2, "minute": 41}
